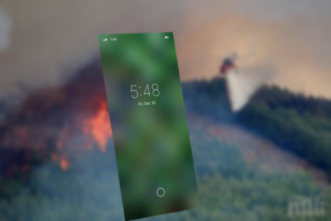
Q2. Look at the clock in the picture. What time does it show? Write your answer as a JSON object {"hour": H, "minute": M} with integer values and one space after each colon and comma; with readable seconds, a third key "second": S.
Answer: {"hour": 5, "minute": 48}
